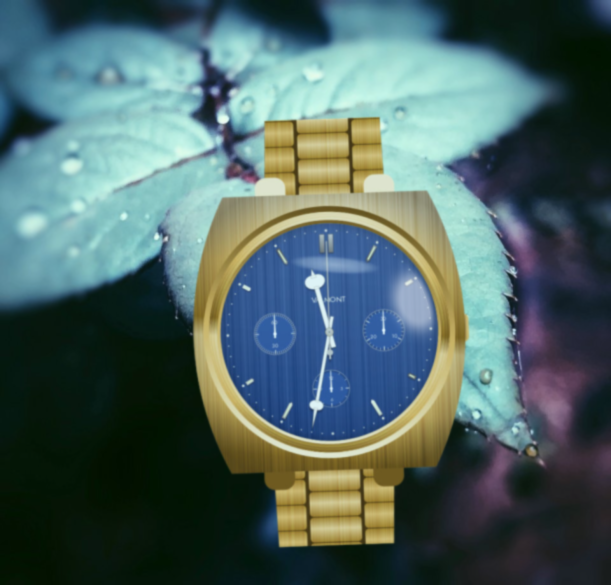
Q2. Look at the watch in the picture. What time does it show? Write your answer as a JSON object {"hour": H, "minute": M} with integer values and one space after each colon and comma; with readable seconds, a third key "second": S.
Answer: {"hour": 11, "minute": 32}
